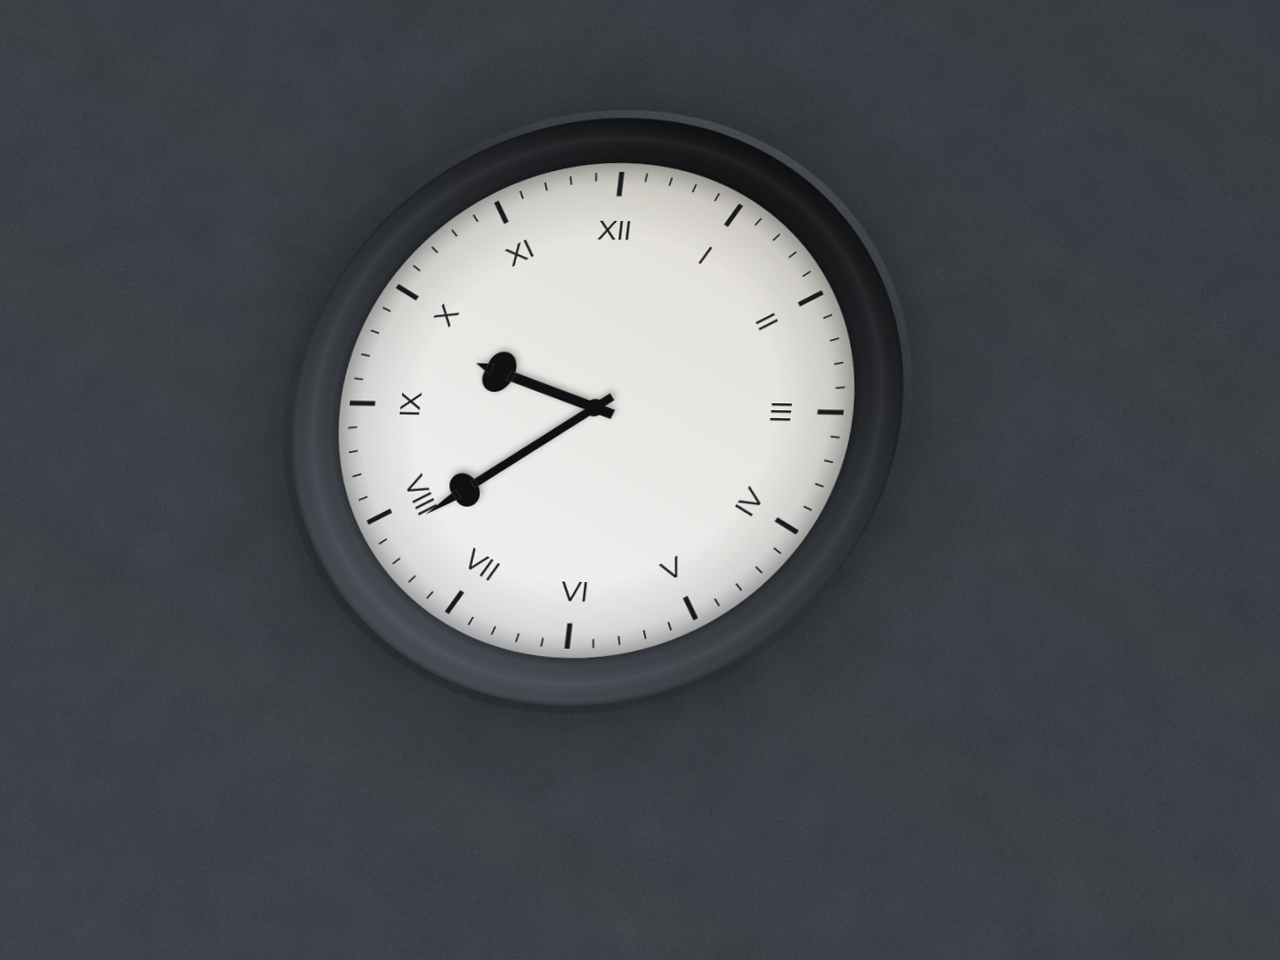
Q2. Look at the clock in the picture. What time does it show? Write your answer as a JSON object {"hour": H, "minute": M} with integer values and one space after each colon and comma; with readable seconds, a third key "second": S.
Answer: {"hour": 9, "minute": 39}
